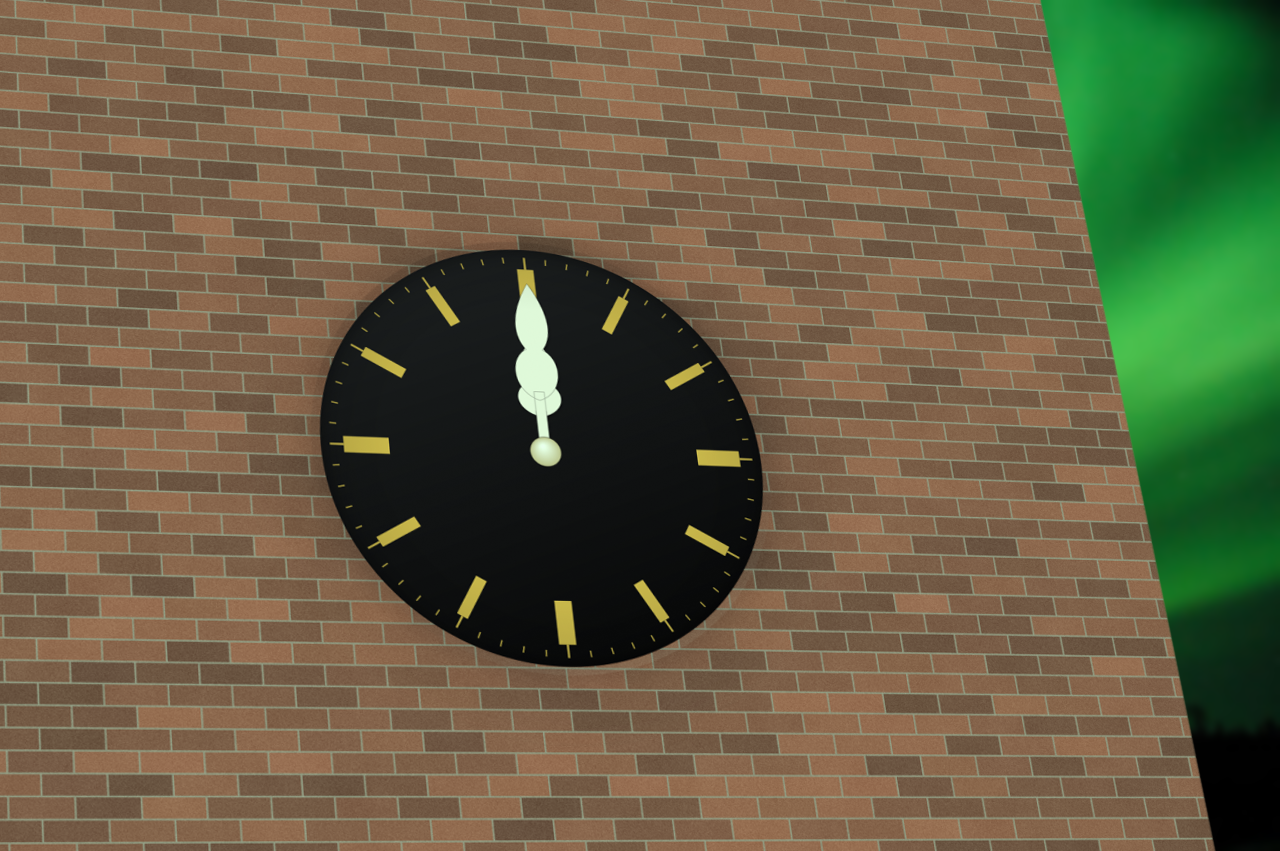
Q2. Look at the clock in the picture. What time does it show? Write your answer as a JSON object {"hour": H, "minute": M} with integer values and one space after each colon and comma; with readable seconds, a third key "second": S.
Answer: {"hour": 12, "minute": 0}
